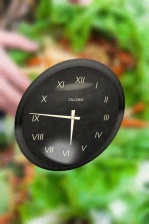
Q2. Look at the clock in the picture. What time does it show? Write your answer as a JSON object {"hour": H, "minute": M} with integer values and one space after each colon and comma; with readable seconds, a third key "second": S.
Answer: {"hour": 5, "minute": 46}
